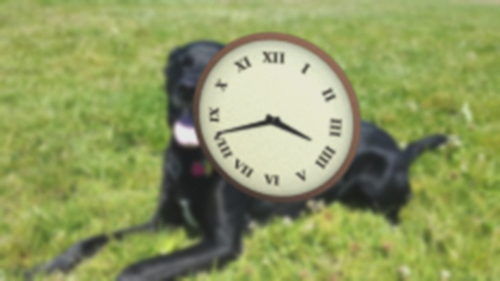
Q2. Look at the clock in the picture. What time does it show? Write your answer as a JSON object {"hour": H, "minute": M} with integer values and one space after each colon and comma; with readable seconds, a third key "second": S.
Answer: {"hour": 3, "minute": 42}
